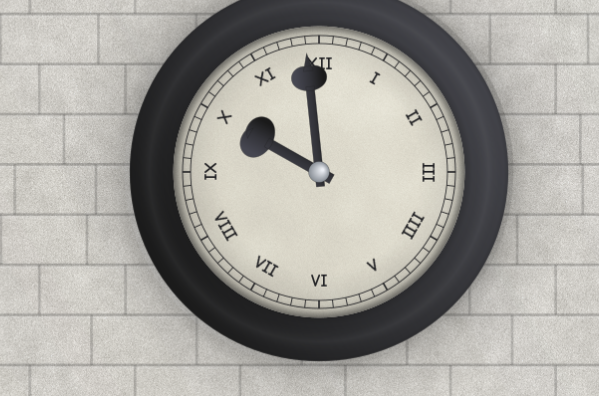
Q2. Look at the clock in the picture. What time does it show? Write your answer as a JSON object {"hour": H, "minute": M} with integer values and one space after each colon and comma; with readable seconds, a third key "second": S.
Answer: {"hour": 9, "minute": 59}
